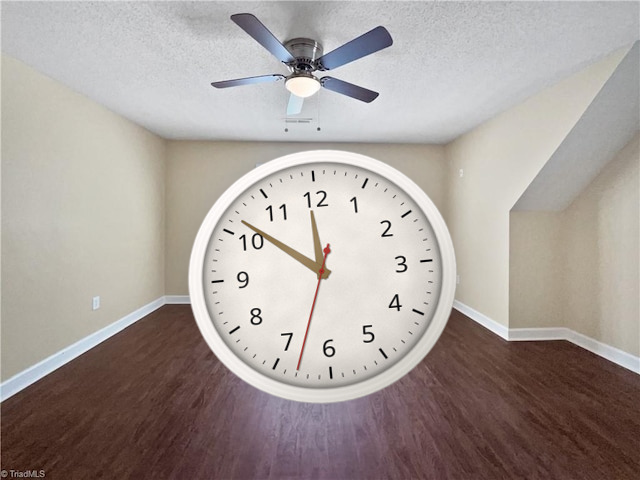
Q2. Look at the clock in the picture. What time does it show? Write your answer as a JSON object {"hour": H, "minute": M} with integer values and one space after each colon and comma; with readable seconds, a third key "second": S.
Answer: {"hour": 11, "minute": 51, "second": 33}
